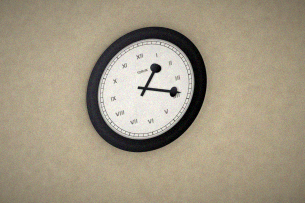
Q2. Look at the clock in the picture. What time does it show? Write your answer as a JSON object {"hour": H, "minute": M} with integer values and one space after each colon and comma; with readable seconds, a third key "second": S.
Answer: {"hour": 1, "minute": 19}
